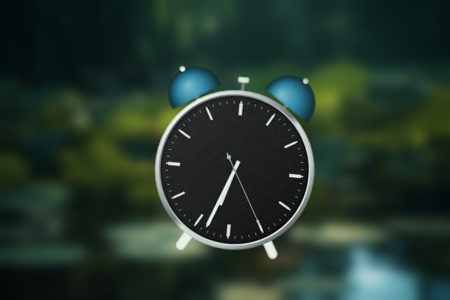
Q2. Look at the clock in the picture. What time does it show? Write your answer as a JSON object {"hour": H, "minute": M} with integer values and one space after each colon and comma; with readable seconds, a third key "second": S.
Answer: {"hour": 6, "minute": 33, "second": 25}
